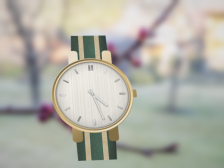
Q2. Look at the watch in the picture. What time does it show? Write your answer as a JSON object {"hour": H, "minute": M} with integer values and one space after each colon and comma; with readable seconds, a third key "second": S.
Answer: {"hour": 4, "minute": 27}
